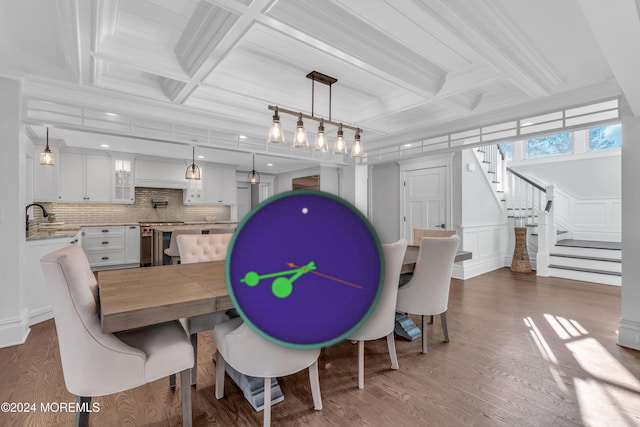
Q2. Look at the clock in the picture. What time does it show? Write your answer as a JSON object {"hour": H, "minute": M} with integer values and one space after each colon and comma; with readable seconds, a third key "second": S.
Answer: {"hour": 7, "minute": 43, "second": 18}
